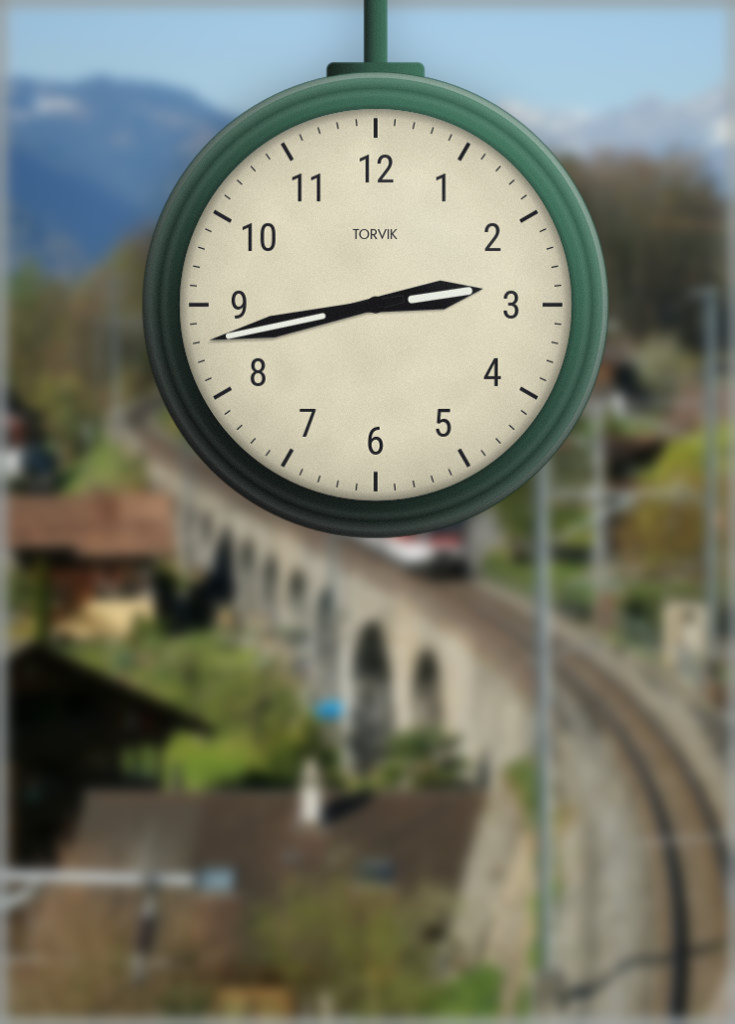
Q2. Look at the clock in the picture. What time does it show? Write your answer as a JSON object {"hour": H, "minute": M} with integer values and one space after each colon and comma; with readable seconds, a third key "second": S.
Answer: {"hour": 2, "minute": 43}
